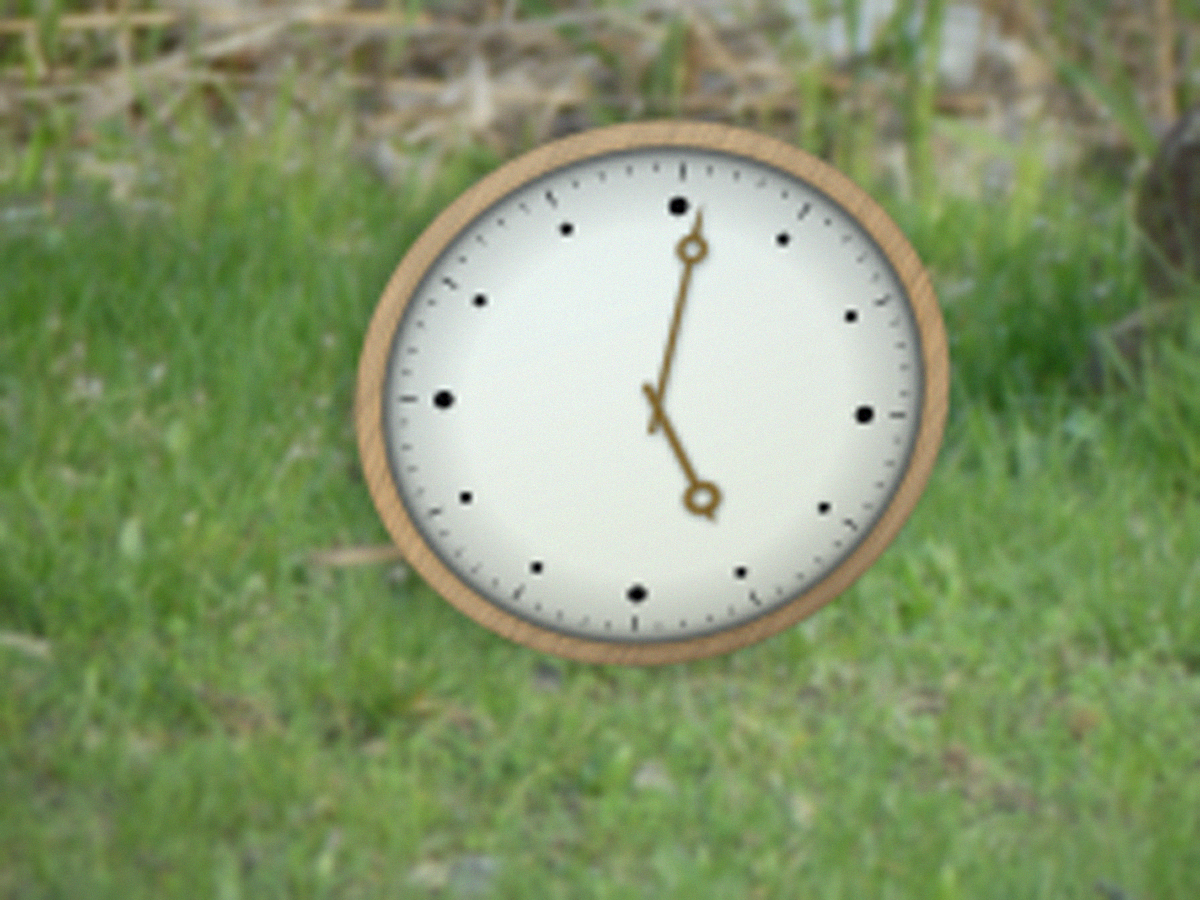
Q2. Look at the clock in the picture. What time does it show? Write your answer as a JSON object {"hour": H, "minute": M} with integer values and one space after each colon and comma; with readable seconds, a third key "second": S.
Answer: {"hour": 5, "minute": 1}
